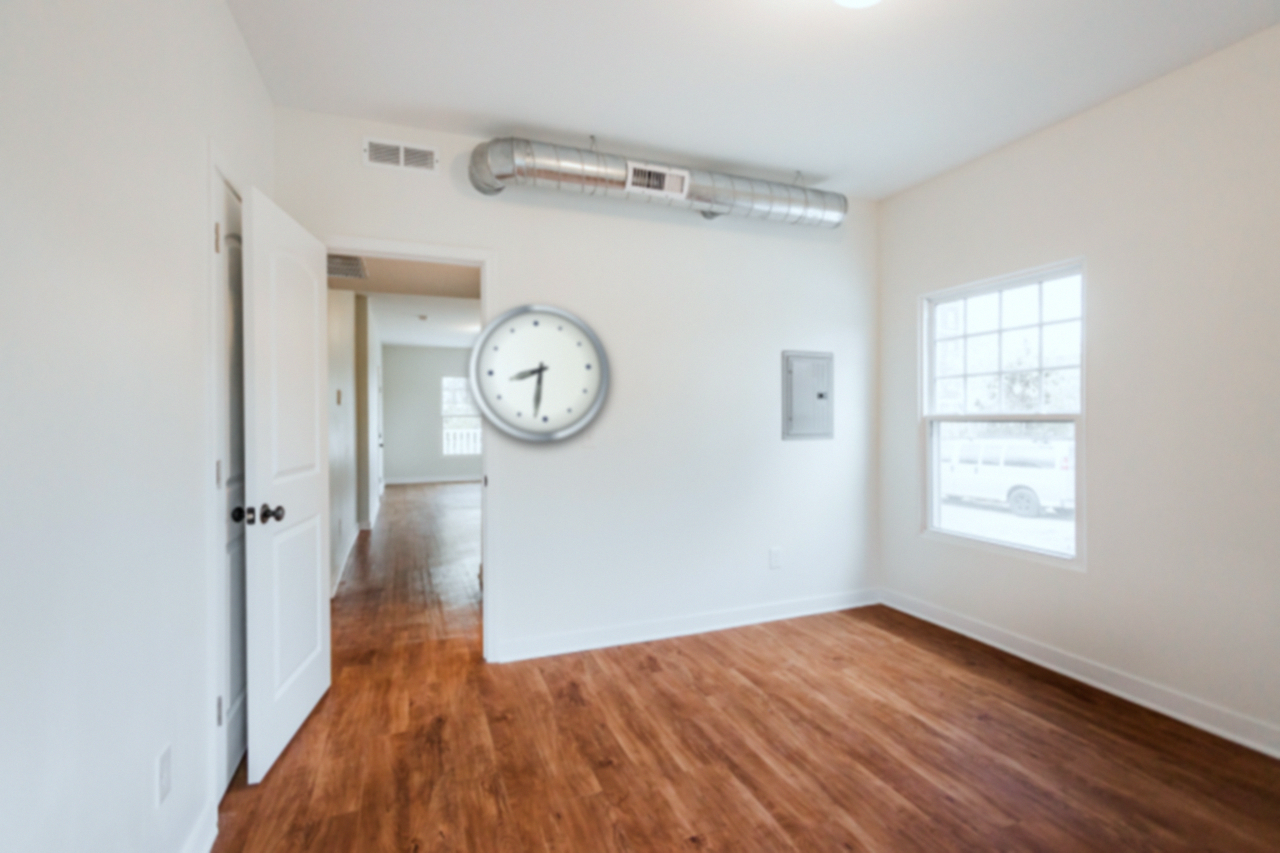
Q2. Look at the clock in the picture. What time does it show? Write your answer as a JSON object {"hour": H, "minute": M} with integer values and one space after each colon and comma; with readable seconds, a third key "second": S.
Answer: {"hour": 8, "minute": 32}
